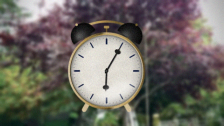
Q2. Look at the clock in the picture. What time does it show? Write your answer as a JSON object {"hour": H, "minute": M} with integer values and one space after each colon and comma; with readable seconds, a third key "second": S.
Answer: {"hour": 6, "minute": 5}
